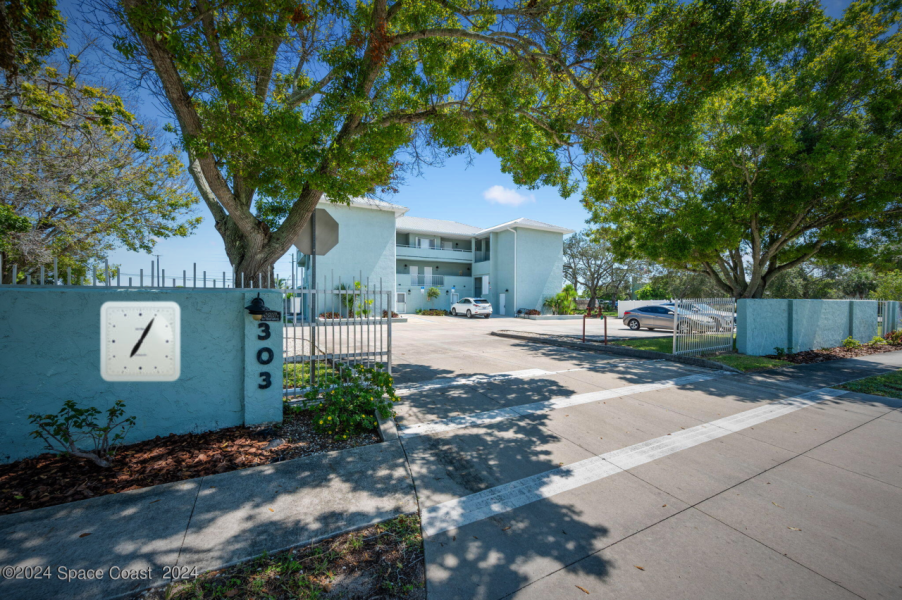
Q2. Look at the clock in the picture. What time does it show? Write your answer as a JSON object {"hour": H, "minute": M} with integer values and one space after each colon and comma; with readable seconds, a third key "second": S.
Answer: {"hour": 7, "minute": 5}
